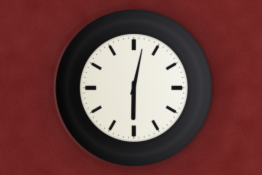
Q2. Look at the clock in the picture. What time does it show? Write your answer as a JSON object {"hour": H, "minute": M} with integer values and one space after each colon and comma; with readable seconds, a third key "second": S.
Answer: {"hour": 6, "minute": 2}
